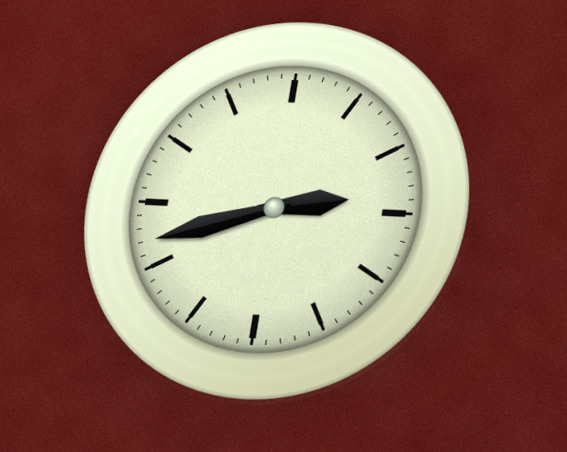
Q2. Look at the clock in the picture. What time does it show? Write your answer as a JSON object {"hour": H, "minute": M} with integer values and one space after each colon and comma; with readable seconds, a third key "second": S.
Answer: {"hour": 2, "minute": 42}
